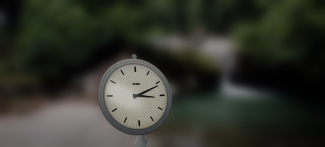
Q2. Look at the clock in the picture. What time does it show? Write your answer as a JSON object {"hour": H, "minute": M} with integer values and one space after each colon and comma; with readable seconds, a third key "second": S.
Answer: {"hour": 3, "minute": 11}
